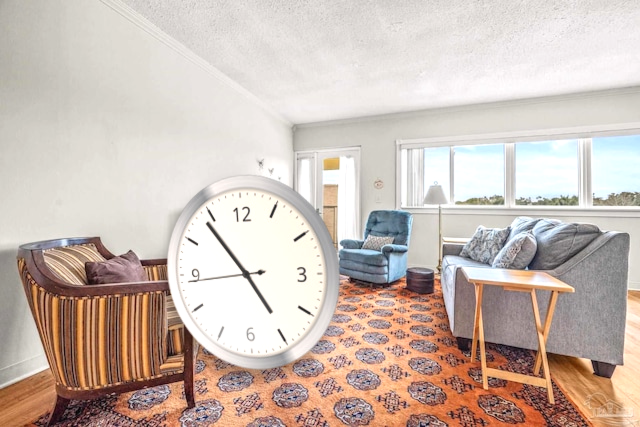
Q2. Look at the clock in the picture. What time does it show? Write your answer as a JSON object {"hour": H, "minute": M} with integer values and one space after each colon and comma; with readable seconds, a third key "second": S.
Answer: {"hour": 4, "minute": 53, "second": 44}
